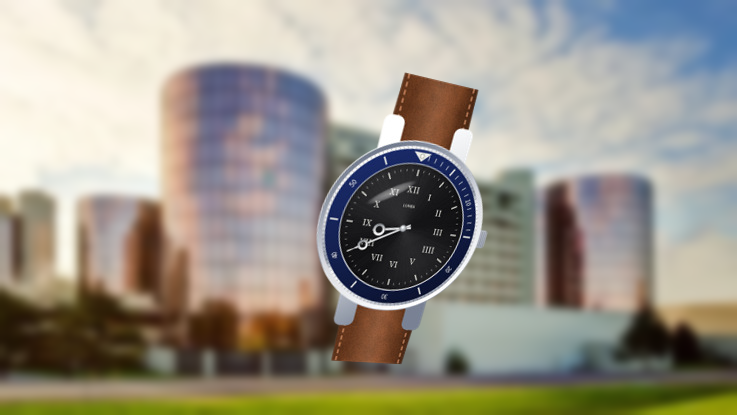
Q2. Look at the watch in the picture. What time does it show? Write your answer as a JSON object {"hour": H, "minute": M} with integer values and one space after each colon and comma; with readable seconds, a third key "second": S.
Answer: {"hour": 8, "minute": 40}
